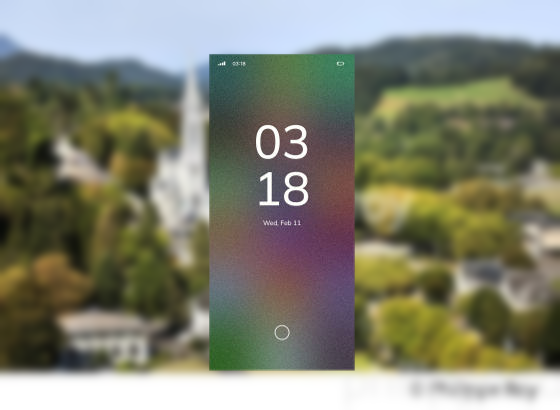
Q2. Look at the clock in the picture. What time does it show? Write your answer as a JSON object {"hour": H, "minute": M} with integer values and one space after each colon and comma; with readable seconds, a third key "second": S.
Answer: {"hour": 3, "minute": 18}
